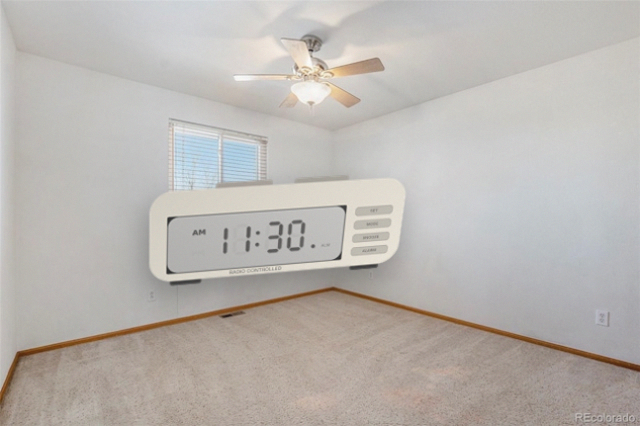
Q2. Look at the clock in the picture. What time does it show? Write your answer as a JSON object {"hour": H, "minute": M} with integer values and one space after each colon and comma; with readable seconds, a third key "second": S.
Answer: {"hour": 11, "minute": 30}
